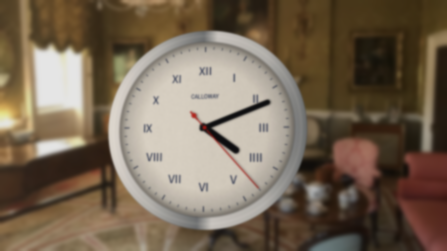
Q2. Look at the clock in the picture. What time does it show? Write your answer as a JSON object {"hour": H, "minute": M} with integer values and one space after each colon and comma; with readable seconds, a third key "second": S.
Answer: {"hour": 4, "minute": 11, "second": 23}
